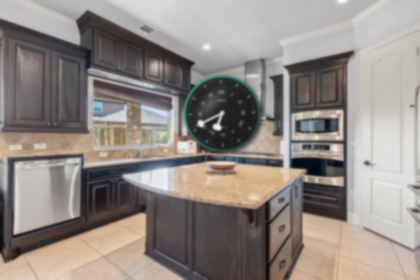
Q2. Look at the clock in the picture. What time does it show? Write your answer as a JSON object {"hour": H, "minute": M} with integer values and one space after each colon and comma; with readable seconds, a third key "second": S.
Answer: {"hour": 6, "minute": 41}
